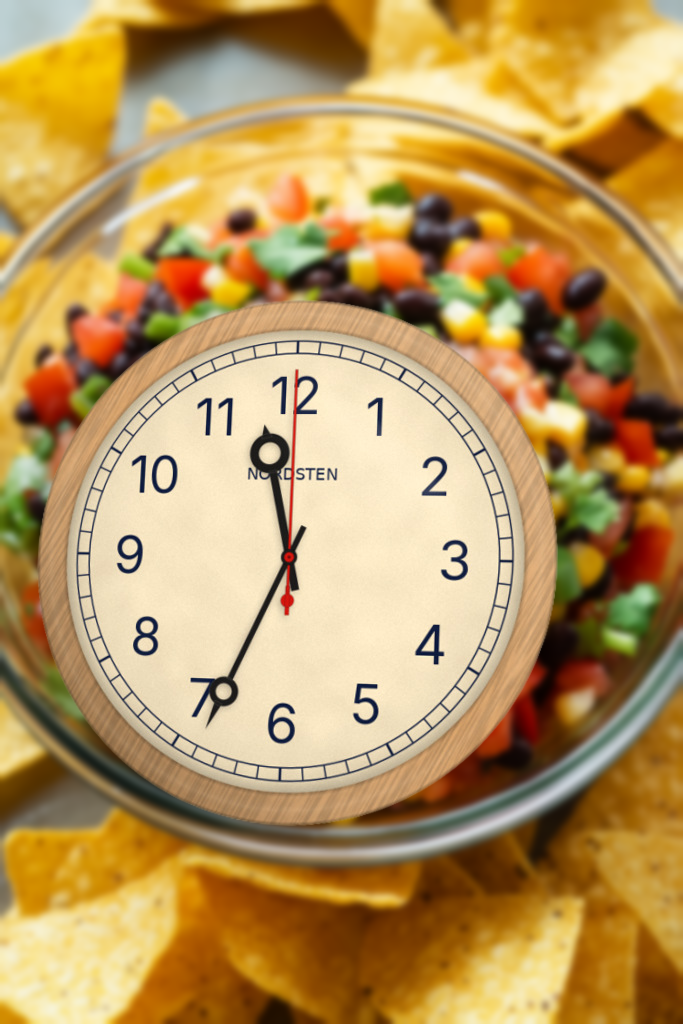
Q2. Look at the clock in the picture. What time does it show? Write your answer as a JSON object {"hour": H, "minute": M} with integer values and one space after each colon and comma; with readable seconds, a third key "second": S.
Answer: {"hour": 11, "minute": 34, "second": 0}
